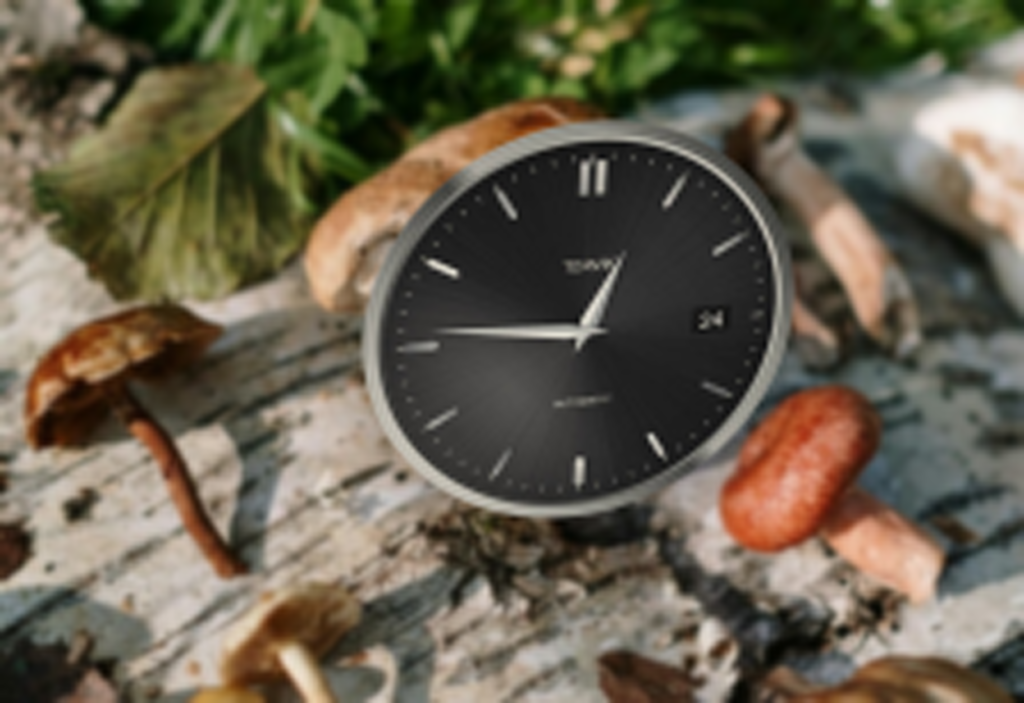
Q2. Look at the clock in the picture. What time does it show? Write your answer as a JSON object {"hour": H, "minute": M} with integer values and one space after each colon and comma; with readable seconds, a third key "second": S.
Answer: {"hour": 12, "minute": 46}
